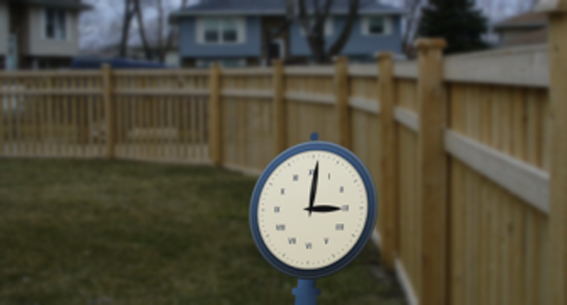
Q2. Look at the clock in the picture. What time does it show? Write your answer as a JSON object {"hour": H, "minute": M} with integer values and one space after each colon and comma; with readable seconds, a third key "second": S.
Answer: {"hour": 3, "minute": 1}
